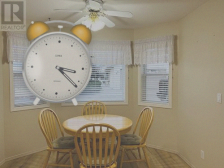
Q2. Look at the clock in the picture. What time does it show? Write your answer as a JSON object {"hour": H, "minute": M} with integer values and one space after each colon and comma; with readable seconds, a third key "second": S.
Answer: {"hour": 3, "minute": 22}
